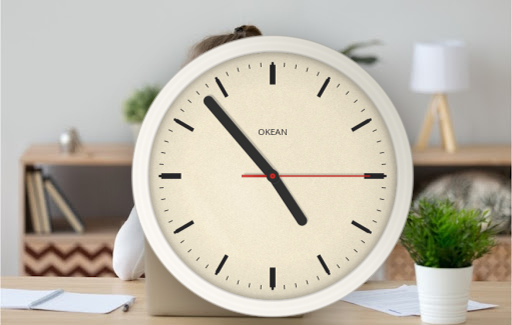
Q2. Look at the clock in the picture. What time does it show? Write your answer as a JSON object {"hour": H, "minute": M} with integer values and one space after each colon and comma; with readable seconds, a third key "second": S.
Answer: {"hour": 4, "minute": 53, "second": 15}
